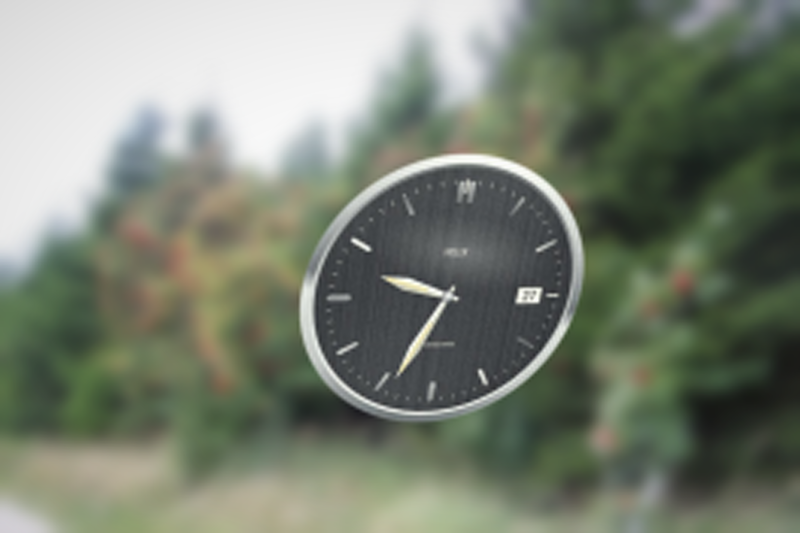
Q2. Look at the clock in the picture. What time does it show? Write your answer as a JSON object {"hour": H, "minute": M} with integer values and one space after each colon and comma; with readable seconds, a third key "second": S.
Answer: {"hour": 9, "minute": 34}
